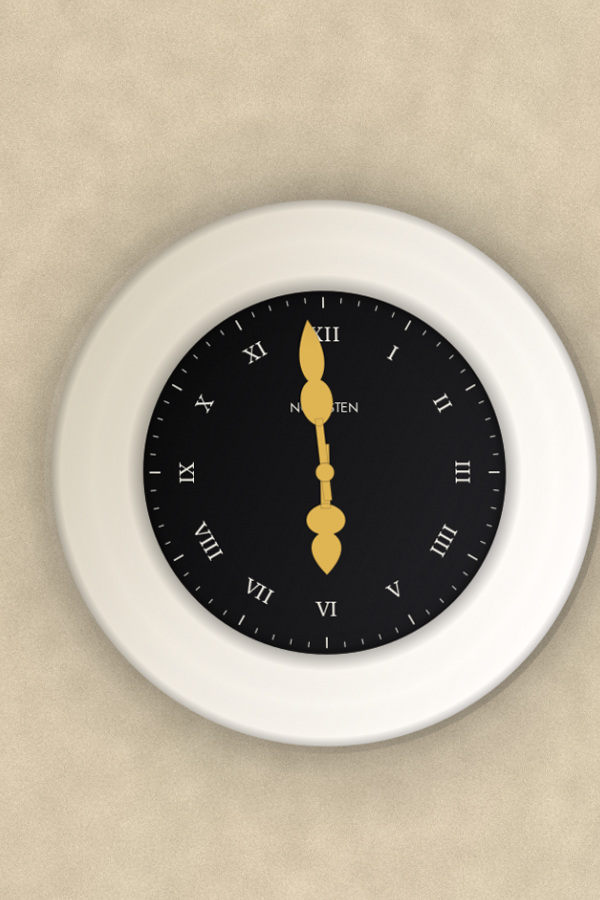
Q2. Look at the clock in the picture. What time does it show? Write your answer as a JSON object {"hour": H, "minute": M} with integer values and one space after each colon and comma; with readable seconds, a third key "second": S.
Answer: {"hour": 5, "minute": 59}
